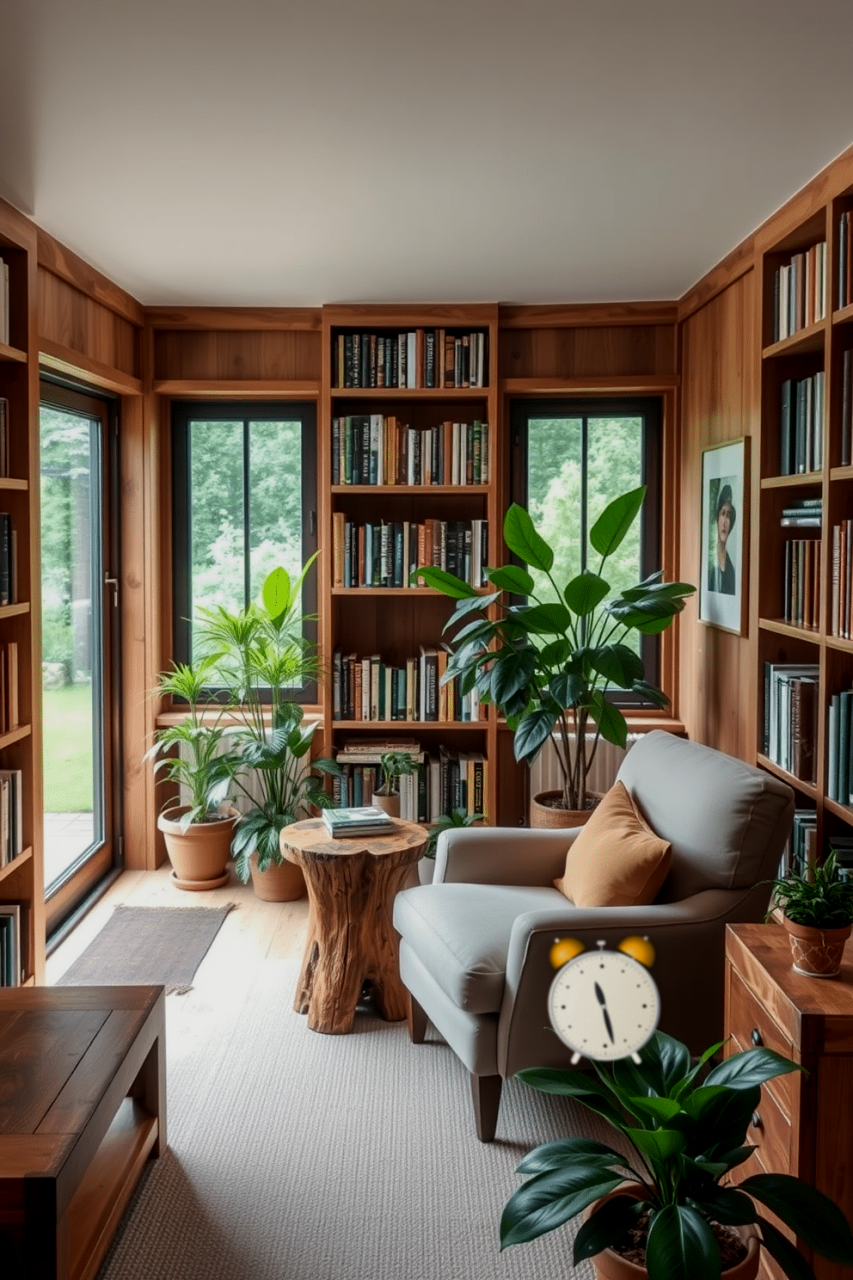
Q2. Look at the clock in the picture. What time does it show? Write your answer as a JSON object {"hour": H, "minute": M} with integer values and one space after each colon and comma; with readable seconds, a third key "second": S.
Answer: {"hour": 11, "minute": 28}
